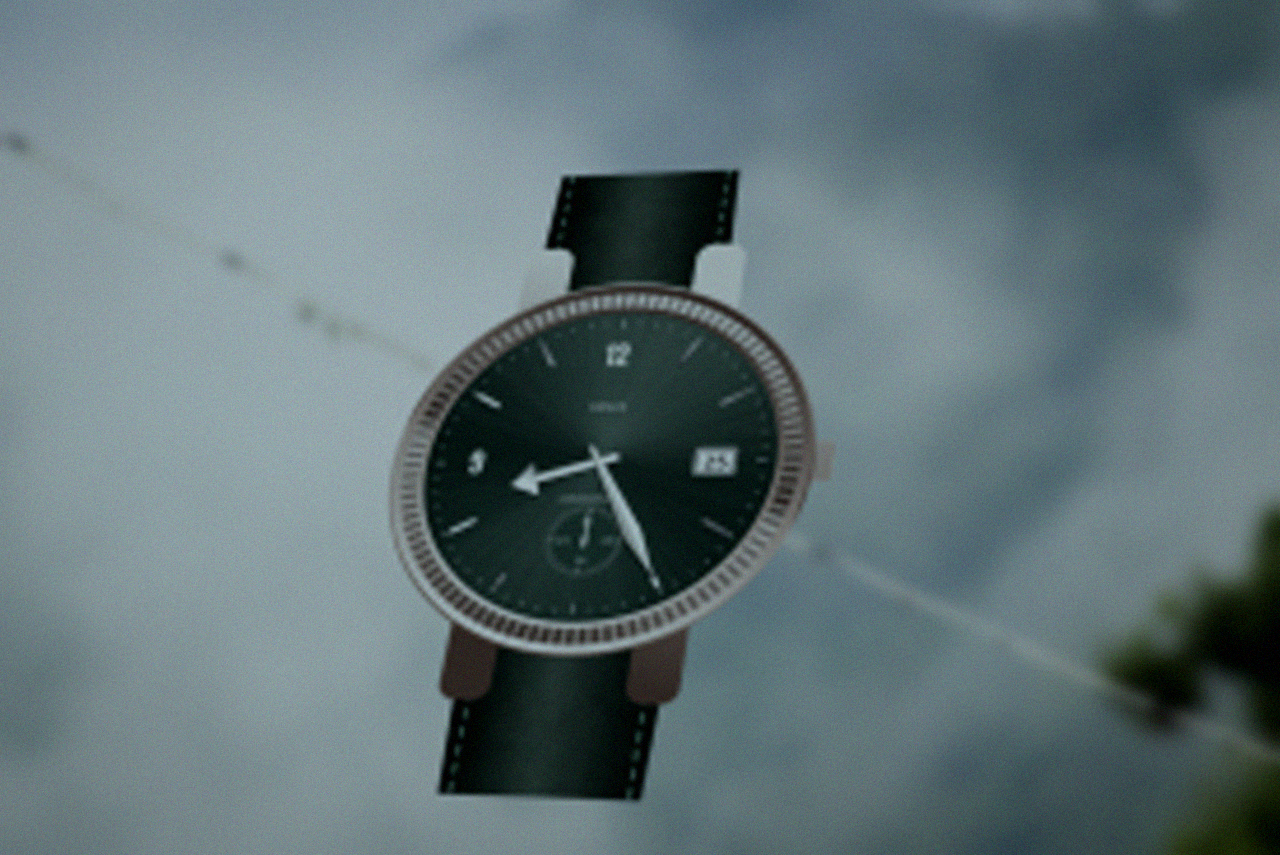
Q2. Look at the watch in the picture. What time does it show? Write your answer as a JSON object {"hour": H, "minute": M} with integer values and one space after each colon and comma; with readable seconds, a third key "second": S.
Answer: {"hour": 8, "minute": 25}
